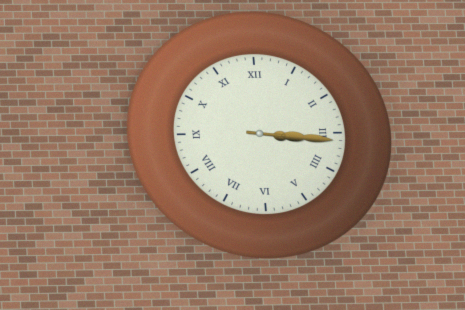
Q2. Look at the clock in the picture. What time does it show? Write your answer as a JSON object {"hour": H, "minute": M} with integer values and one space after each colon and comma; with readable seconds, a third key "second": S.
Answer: {"hour": 3, "minute": 16}
